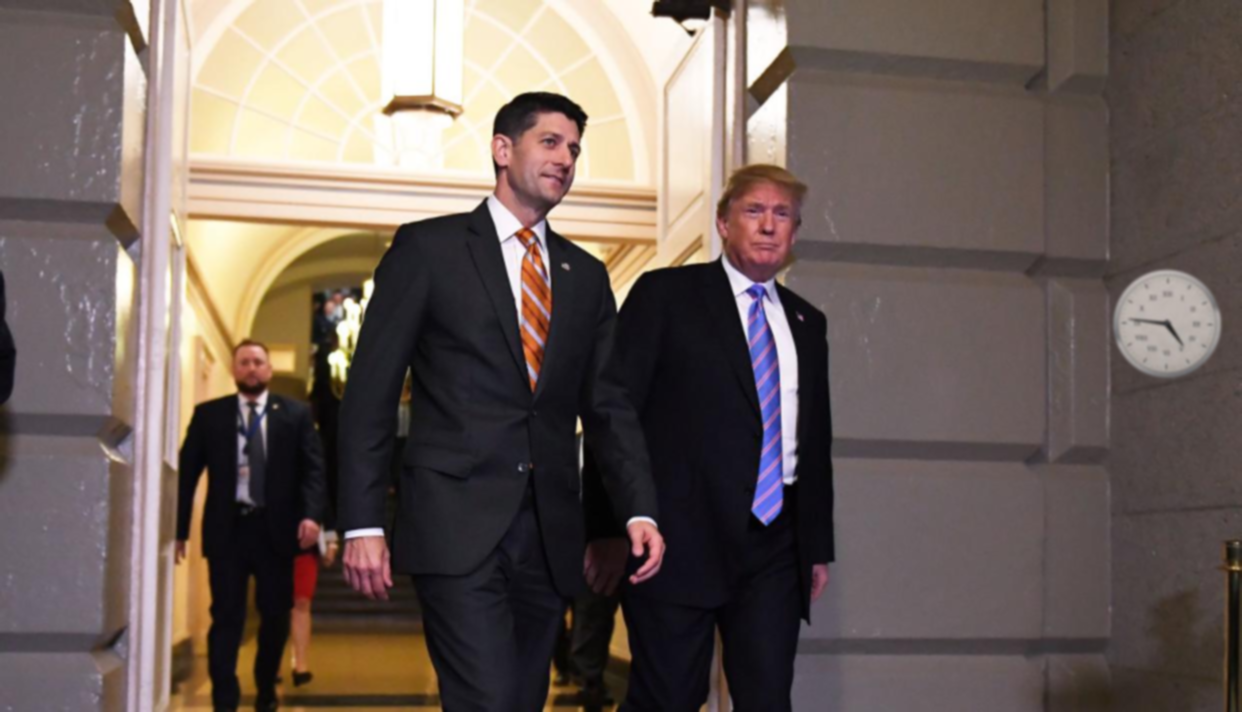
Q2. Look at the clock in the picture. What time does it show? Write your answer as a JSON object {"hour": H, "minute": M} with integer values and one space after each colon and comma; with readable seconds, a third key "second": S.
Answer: {"hour": 4, "minute": 46}
